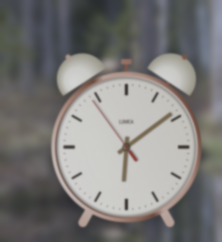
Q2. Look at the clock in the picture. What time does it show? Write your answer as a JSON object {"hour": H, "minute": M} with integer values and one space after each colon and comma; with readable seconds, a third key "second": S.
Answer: {"hour": 6, "minute": 8, "second": 54}
